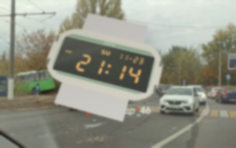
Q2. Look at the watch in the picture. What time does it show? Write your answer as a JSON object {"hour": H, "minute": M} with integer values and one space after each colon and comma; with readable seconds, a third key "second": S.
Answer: {"hour": 21, "minute": 14}
